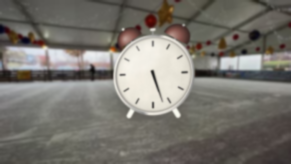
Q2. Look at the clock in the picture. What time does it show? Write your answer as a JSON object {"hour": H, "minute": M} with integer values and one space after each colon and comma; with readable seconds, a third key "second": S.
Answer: {"hour": 5, "minute": 27}
